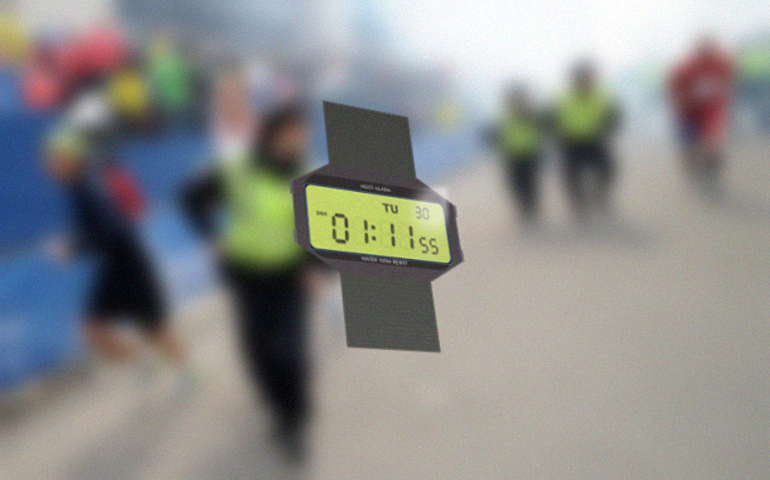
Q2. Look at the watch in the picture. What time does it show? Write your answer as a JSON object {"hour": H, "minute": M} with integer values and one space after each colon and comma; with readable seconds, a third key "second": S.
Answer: {"hour": 1, "minute": 11, "second": 55}
